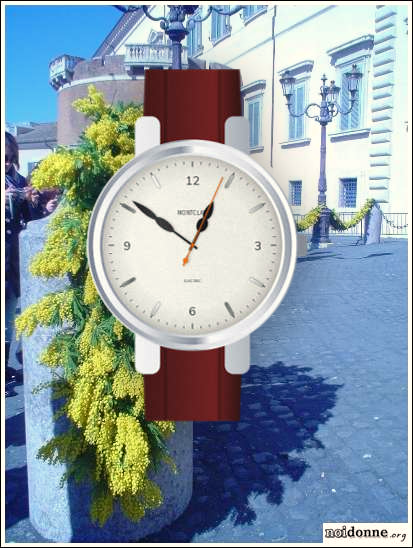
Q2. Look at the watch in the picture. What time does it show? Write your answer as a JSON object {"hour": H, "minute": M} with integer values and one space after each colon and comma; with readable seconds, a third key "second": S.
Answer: {"hour": 12, "minute": 51, "second": 4}
